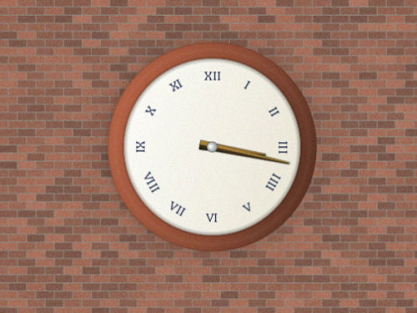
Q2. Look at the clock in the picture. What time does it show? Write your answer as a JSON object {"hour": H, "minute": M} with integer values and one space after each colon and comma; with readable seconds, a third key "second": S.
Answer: {"hour": 3, "minute": 17}
